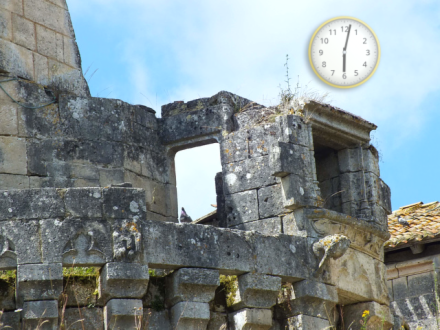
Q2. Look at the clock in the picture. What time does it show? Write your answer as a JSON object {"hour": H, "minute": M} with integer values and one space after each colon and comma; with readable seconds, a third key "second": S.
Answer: {"hour": 6, "minute": 2}
